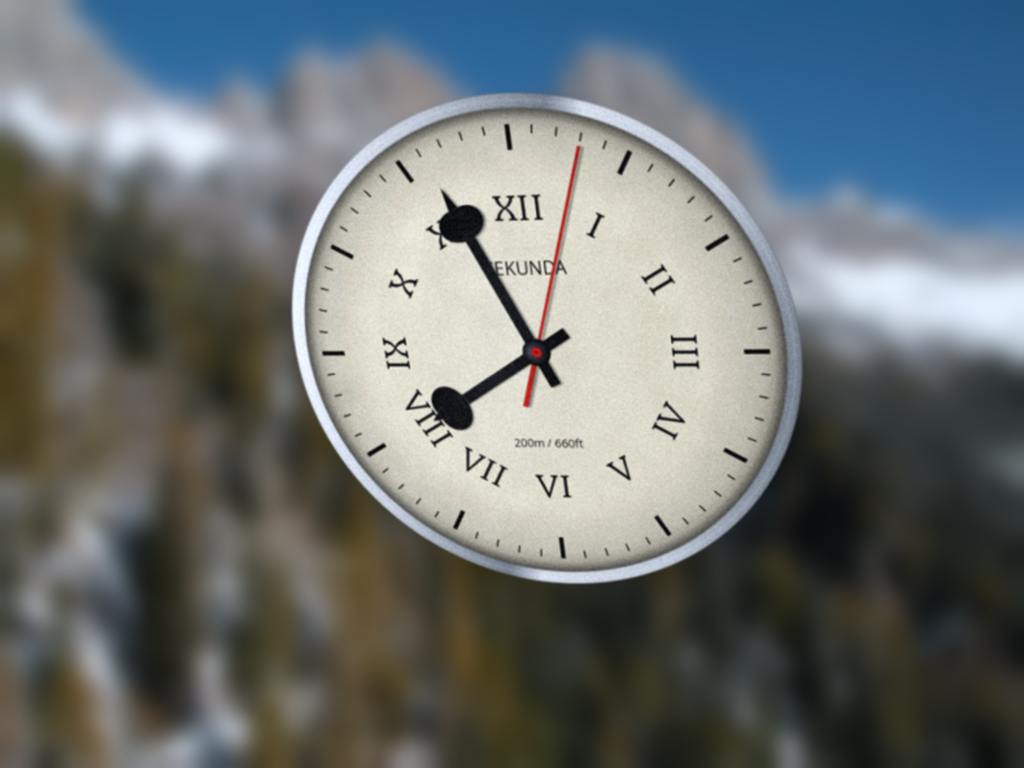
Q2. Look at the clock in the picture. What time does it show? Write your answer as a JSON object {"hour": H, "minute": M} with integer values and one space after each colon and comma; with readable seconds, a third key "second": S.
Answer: {"hour": 7, "minute": 56, "second": 3}
